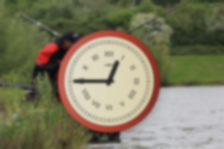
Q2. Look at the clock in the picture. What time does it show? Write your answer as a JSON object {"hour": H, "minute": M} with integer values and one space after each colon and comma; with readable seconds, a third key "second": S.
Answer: {"hour": 12, "minute": 45}
